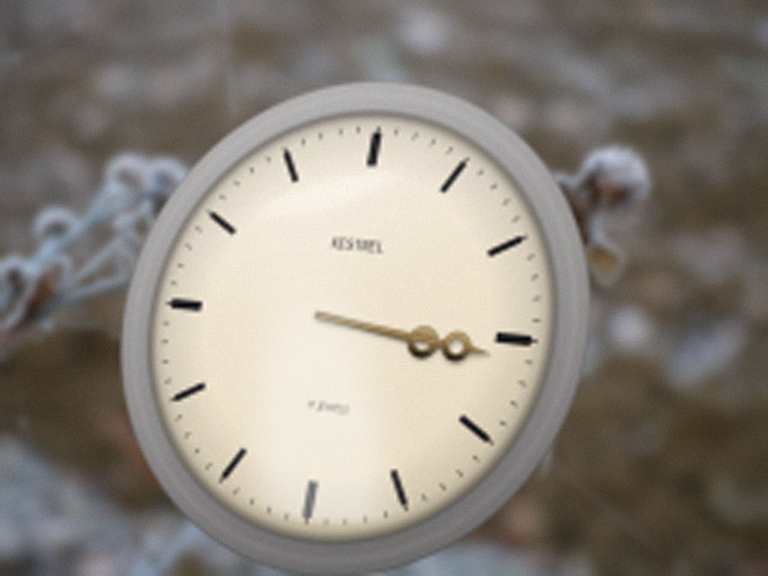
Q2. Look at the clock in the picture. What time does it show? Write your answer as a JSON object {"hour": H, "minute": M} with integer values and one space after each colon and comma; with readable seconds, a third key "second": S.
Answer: {"hour": 3, "minute": 16}
